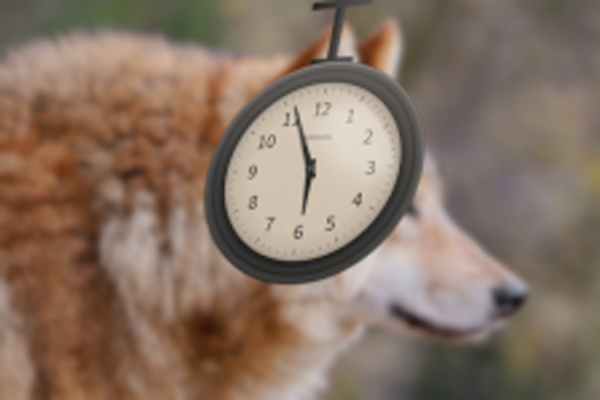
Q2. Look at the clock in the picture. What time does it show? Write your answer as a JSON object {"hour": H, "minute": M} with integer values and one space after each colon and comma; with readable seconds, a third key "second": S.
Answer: {"hour": 5, "minute": 56}
